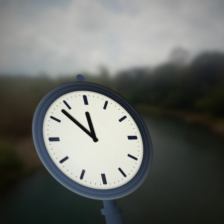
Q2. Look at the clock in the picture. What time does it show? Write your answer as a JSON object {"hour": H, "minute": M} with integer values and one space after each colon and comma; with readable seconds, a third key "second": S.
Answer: {"hour": 11, "minute": 53}
